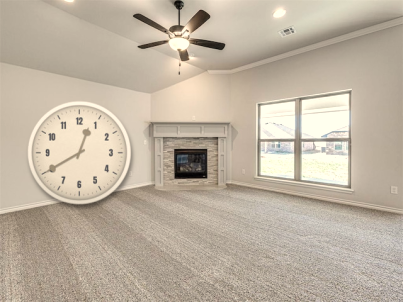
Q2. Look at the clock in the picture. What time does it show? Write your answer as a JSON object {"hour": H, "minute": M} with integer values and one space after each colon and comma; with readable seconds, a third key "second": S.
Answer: {"hour": 12, "minute": 40}
